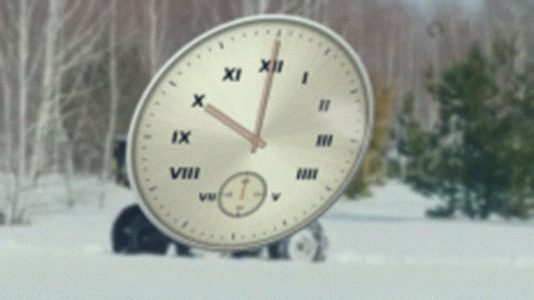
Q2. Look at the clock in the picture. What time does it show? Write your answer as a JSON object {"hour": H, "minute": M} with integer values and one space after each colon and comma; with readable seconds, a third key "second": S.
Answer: {"hour": 10, "minute": 0}
